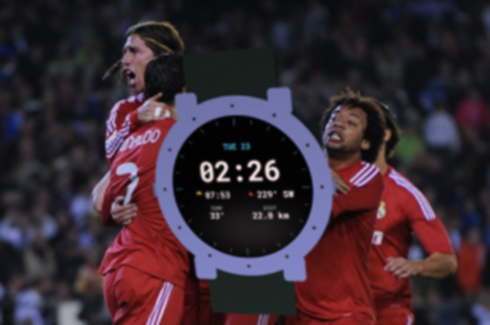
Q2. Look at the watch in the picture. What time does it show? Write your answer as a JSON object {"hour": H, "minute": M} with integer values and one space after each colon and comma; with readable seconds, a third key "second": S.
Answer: {"hour": 2, "minute": 26}
